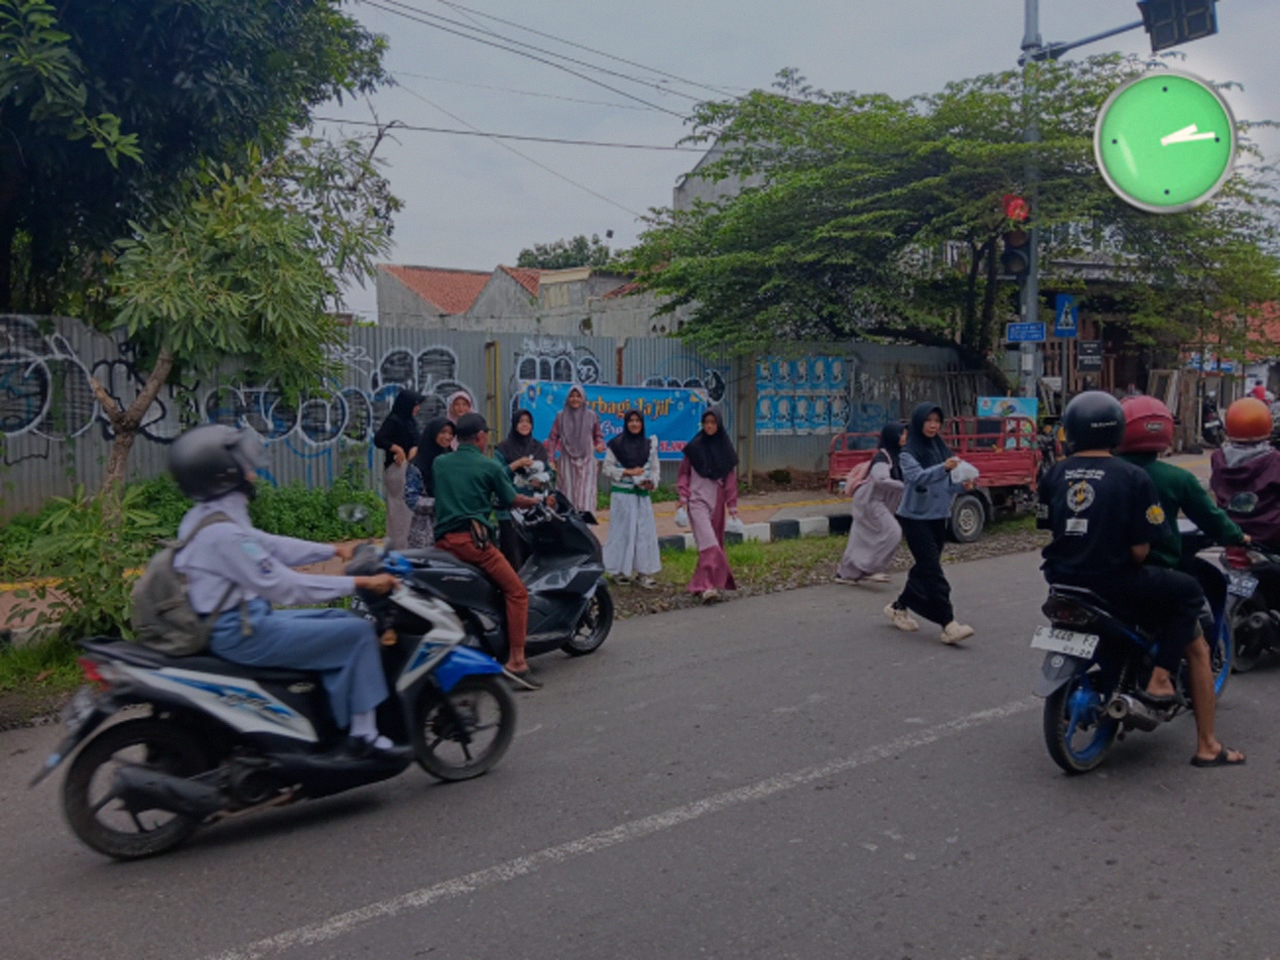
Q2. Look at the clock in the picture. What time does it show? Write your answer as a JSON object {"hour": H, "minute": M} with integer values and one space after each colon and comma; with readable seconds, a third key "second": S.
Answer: {"hour": 2, "minute": 14}
